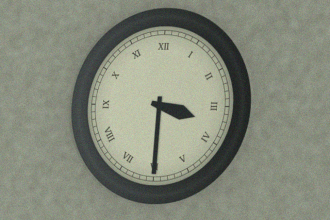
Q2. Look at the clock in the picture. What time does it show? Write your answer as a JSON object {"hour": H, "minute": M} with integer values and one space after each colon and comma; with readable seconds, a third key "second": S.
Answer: {"hour": 3, "minute": 30}
